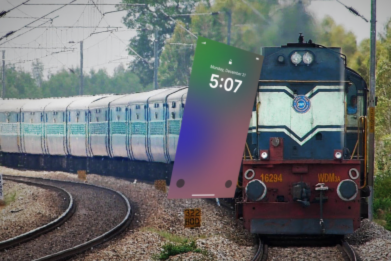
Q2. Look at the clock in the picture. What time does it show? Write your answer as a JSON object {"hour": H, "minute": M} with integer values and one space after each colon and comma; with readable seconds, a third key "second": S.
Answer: {"hour": 5, "minute": 7}
